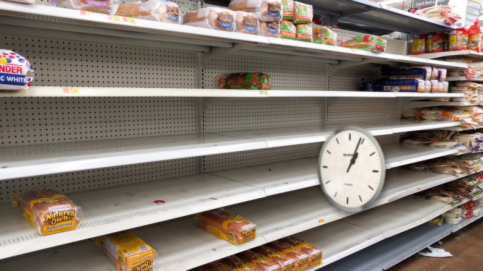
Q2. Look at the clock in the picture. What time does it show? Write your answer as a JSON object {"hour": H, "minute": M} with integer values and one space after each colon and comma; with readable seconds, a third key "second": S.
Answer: {"hour": 1, "minute": 4}
